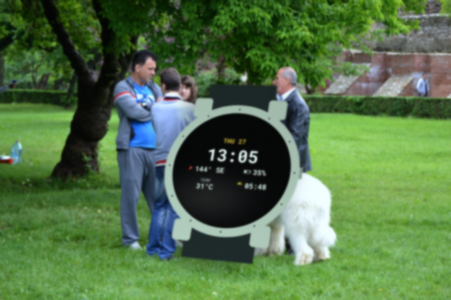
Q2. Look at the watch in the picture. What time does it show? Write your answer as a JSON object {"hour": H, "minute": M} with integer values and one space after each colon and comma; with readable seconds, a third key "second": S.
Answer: {"hour": 13, "minute": 5}
